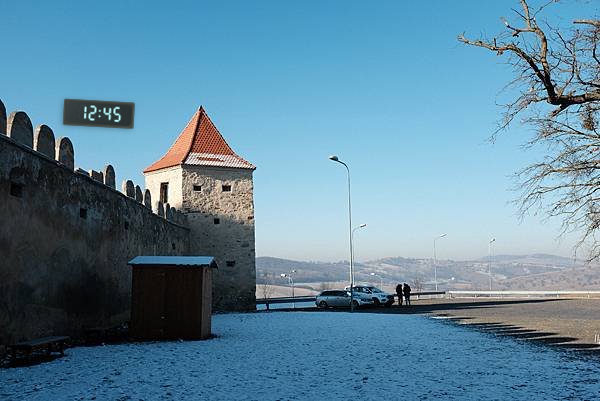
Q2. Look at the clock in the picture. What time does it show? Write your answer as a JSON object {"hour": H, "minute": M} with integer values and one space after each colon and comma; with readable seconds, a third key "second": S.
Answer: {"hour": 12, "minute": 45}
